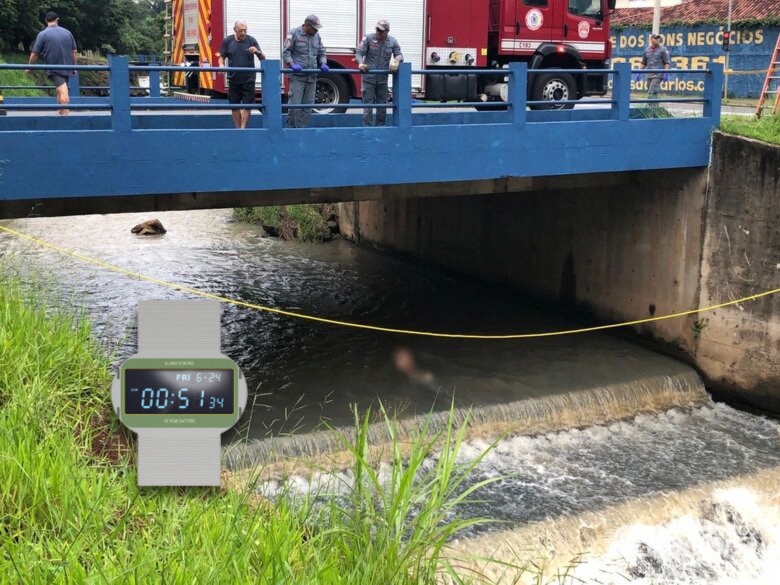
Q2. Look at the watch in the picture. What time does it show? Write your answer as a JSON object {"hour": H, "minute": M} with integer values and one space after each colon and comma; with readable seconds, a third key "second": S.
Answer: {"hour": 0, "minute": 51, "second": 34}
